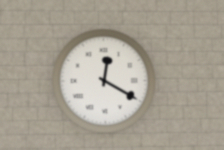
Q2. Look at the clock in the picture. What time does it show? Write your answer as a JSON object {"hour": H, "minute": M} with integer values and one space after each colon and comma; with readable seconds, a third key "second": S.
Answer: {"hour": 12, "minute": 20}
